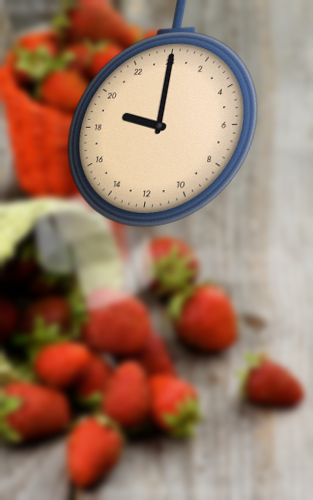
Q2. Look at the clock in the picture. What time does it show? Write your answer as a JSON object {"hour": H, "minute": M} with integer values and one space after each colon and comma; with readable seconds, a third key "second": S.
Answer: {"hour": 19, "minute": 0}
